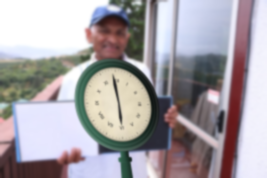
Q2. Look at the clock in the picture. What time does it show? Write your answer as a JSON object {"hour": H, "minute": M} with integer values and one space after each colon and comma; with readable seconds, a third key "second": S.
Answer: {"hour": 5, "minute": 59}
